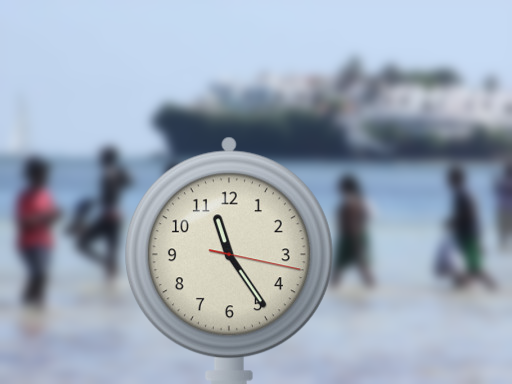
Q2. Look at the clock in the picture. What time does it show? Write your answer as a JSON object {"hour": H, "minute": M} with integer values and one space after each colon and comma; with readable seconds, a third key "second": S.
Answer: {"hour": 11, "minute": 24, "second": 17}
